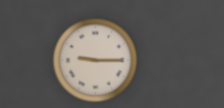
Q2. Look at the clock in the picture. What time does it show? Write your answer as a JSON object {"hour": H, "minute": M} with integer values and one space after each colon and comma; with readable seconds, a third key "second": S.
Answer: {"hour": 9, "minute": 15}
